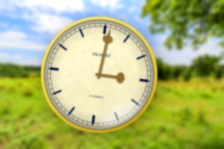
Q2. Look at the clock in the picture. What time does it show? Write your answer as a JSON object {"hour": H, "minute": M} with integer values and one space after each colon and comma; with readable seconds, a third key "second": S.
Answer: {"hour": 3, "minute": 1}
